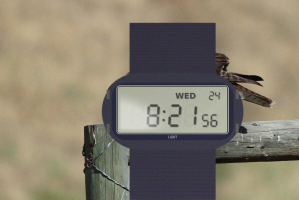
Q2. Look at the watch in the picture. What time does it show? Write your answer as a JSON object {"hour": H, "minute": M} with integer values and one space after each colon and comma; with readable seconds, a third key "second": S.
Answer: {"hour": 8, "minute": 21, "second": 56}
